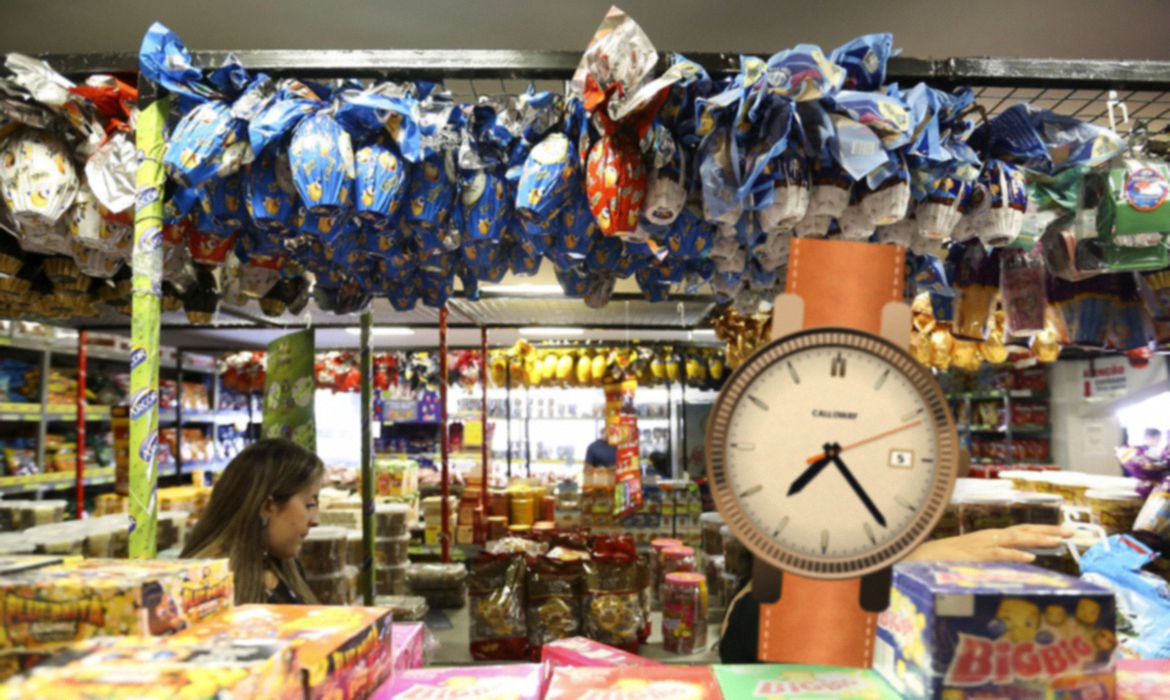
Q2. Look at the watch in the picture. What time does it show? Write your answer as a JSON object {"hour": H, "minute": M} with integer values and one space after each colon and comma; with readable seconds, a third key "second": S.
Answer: {"hour": 7, "minute": 23, "second": 11}
